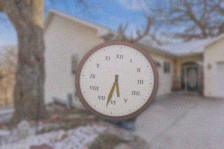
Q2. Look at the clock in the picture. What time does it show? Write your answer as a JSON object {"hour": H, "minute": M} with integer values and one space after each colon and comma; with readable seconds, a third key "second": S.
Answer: {"hour": 5, "minute": 32}
